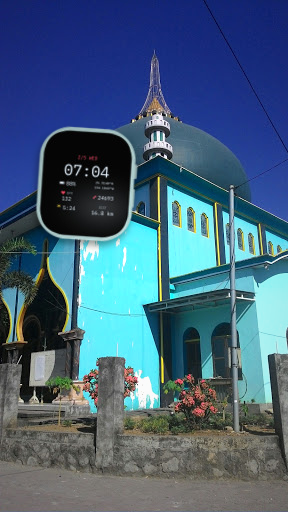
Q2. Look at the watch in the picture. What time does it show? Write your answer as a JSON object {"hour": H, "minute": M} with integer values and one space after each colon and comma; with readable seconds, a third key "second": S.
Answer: {"hour": 7, "minute": 4}
